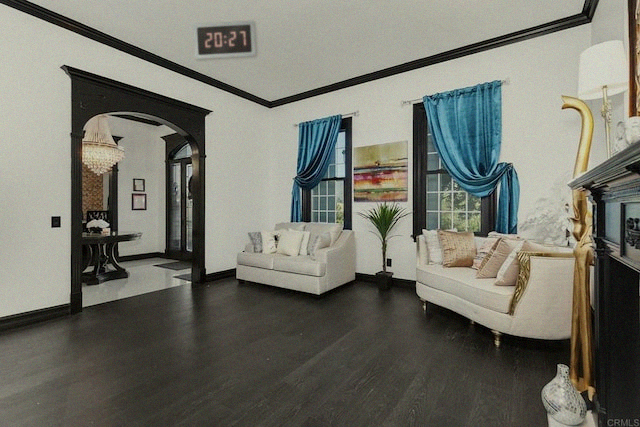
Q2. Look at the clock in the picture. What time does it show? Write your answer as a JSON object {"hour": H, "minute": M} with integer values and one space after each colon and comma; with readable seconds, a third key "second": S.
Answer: {"hour": 20, "minute": 27}
